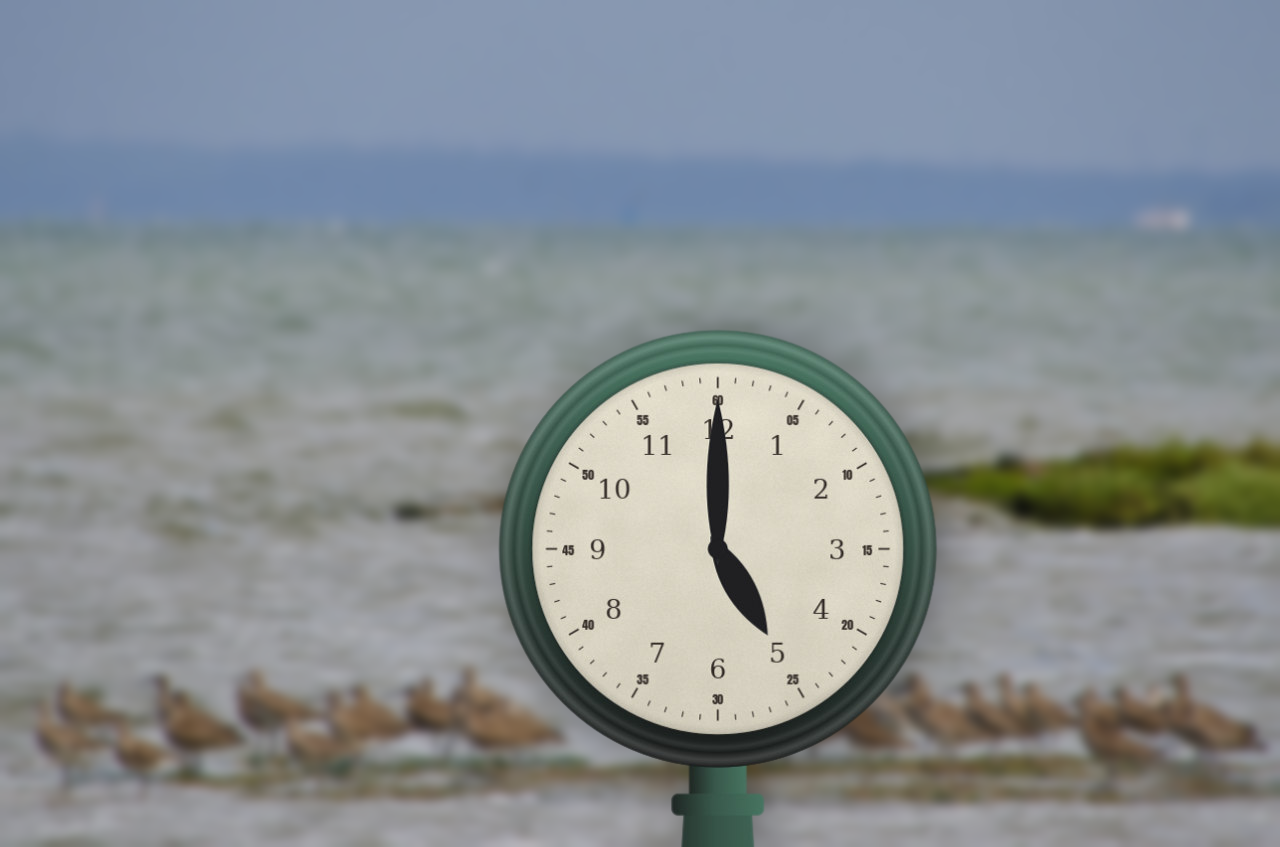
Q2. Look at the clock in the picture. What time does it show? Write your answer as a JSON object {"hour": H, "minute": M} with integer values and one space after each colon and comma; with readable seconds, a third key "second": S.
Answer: {"hour": 5, "minute": 0}
